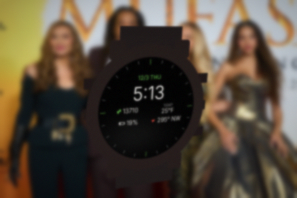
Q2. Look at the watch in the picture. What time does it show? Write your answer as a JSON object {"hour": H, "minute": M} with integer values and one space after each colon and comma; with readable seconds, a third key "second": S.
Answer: {"hour": 5, "minute": 13}
